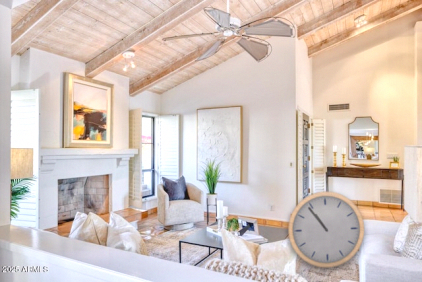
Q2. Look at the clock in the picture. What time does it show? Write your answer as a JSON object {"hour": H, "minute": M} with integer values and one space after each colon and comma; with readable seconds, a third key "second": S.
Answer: {"hour": 10, "minute": 54}
